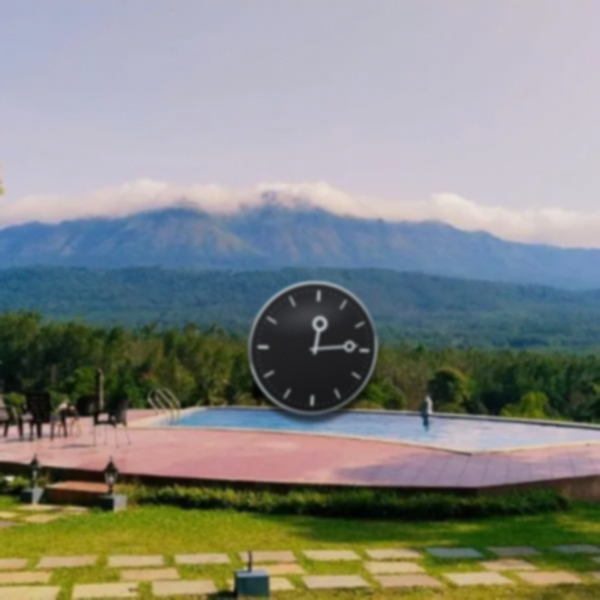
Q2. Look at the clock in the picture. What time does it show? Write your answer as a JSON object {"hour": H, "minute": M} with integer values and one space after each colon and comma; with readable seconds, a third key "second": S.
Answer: {"hour": 12, "minute": 14}
